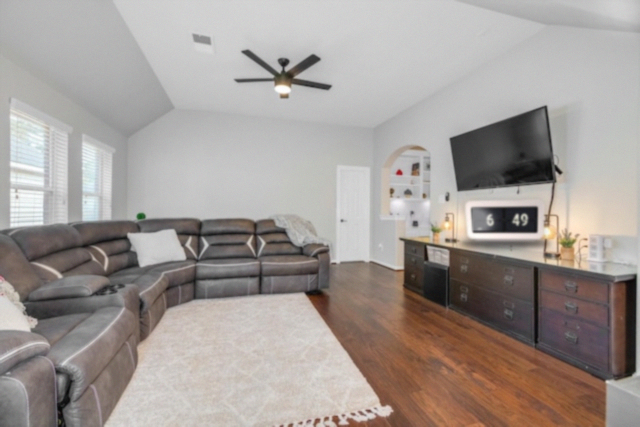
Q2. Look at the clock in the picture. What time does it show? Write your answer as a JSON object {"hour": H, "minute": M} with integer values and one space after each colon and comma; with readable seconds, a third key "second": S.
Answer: {"hour": 6, "minute": 49}
